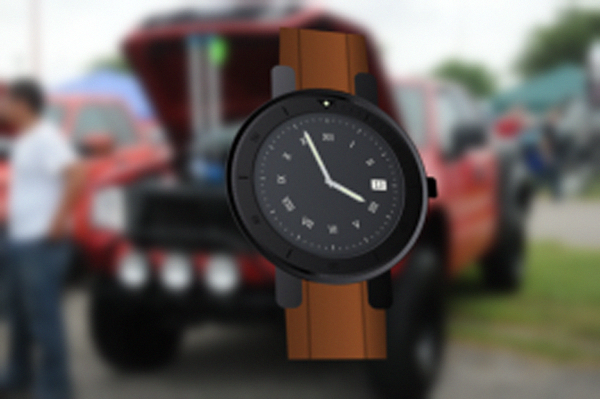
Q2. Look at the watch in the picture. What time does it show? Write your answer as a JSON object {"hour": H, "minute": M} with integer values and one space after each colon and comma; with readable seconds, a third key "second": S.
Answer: {"hour": 3, "minute": 56}
